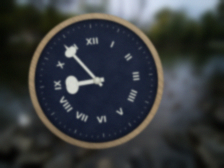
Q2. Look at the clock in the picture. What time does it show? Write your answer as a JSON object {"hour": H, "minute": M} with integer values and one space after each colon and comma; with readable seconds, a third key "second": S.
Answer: {"hour": 8, "minute": 54}
